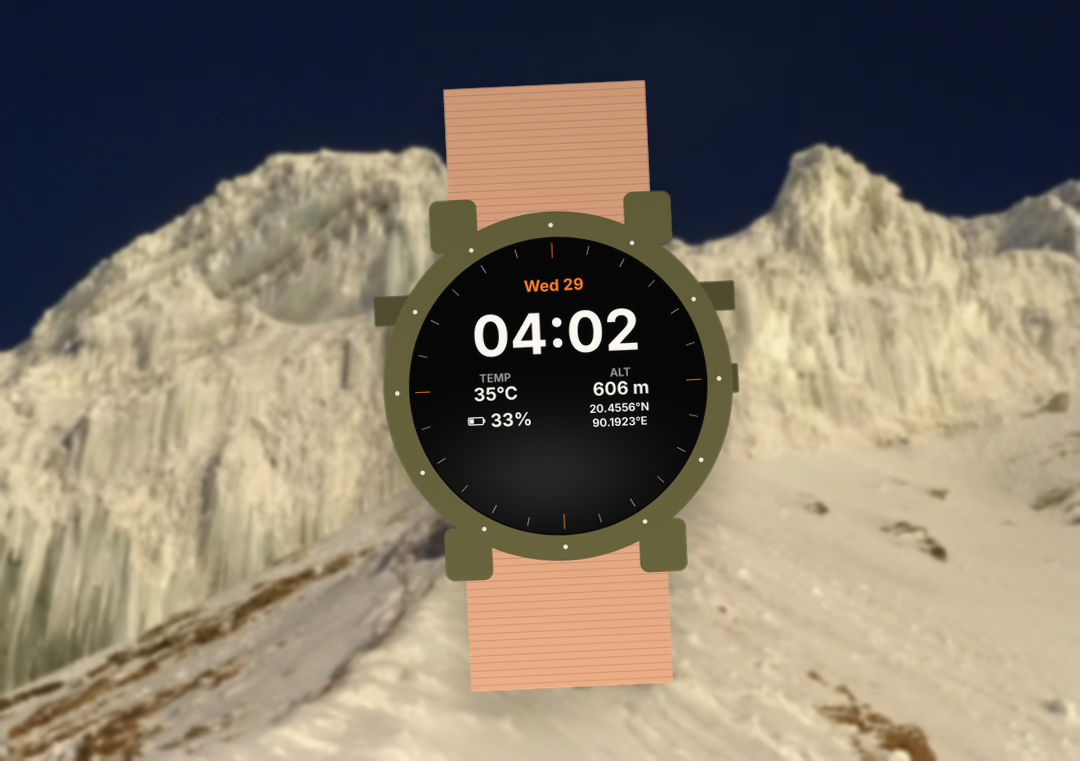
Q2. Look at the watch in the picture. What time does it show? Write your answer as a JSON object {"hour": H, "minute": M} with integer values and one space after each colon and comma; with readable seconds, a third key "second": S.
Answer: {"hour": 4, "minute": 2}
